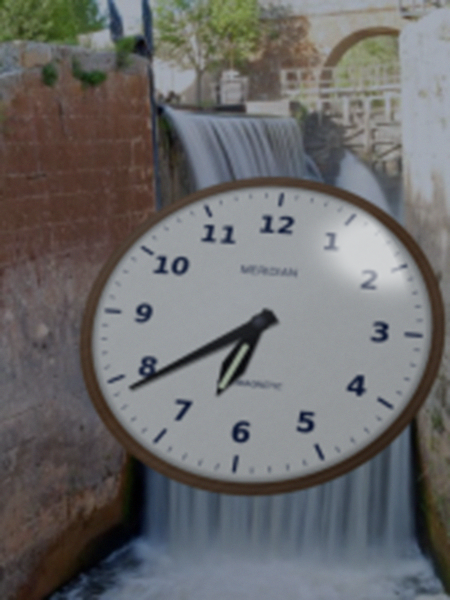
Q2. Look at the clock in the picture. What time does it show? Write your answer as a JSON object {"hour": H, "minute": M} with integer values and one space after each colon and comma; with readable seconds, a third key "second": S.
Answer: {"hour": 6, "minute": 39}
